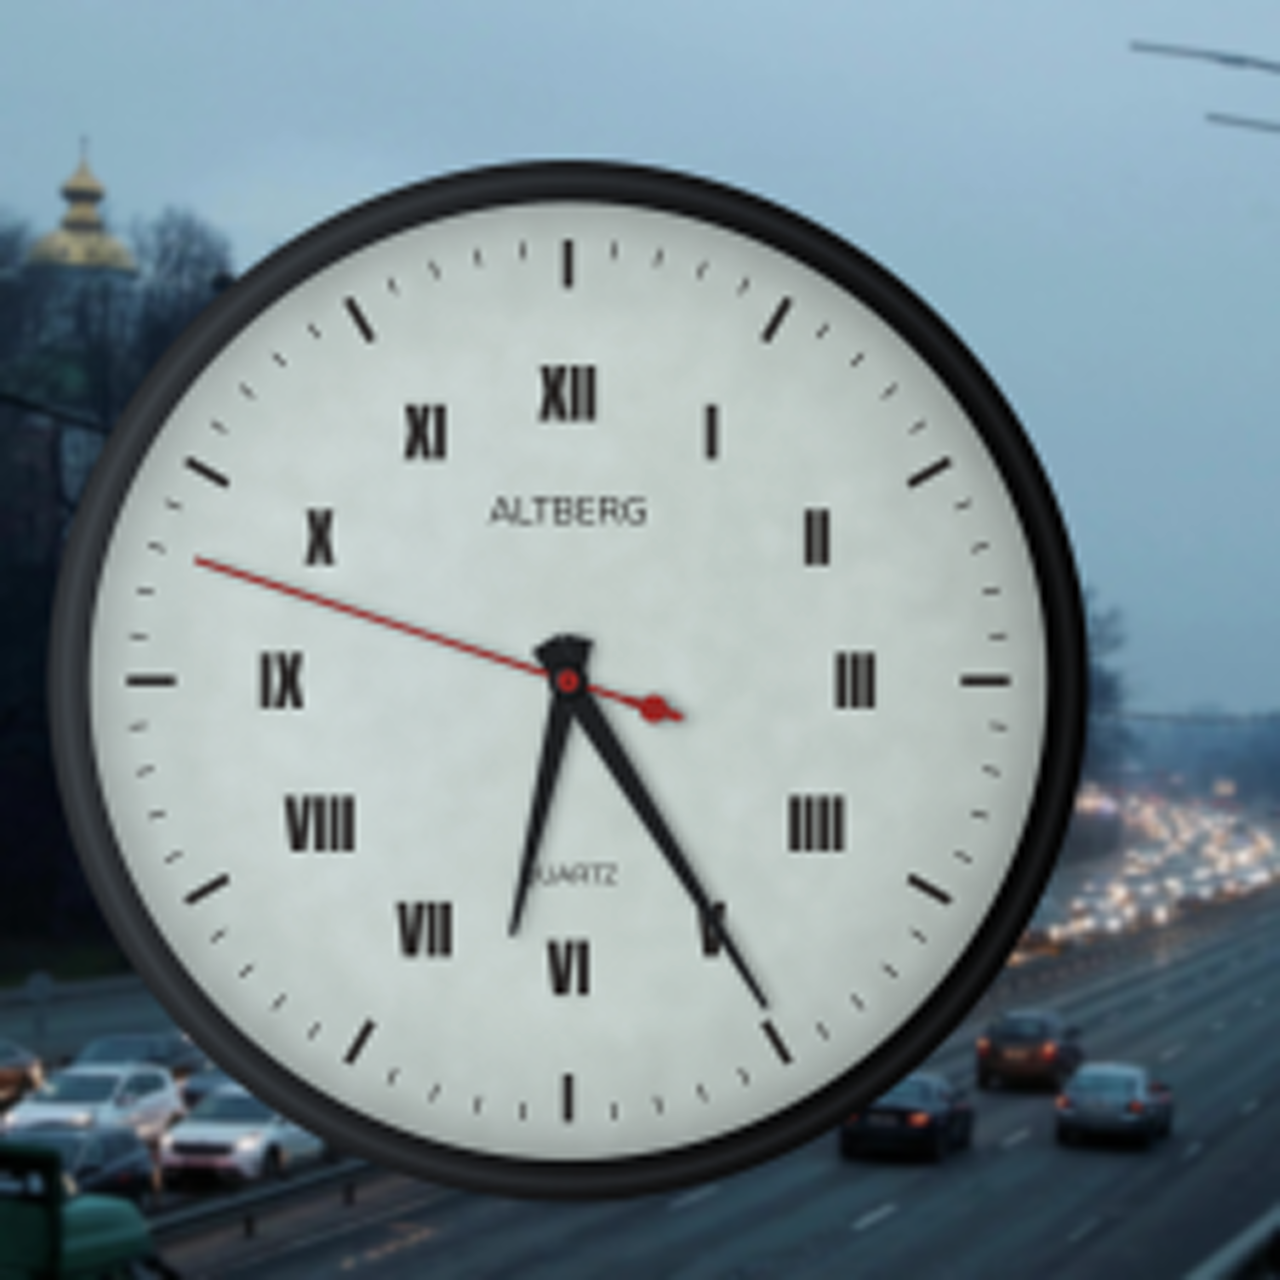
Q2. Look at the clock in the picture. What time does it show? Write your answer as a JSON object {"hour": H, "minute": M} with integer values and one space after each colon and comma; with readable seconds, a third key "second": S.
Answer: {"hour": 6, "minute": 24, "second": 48}
